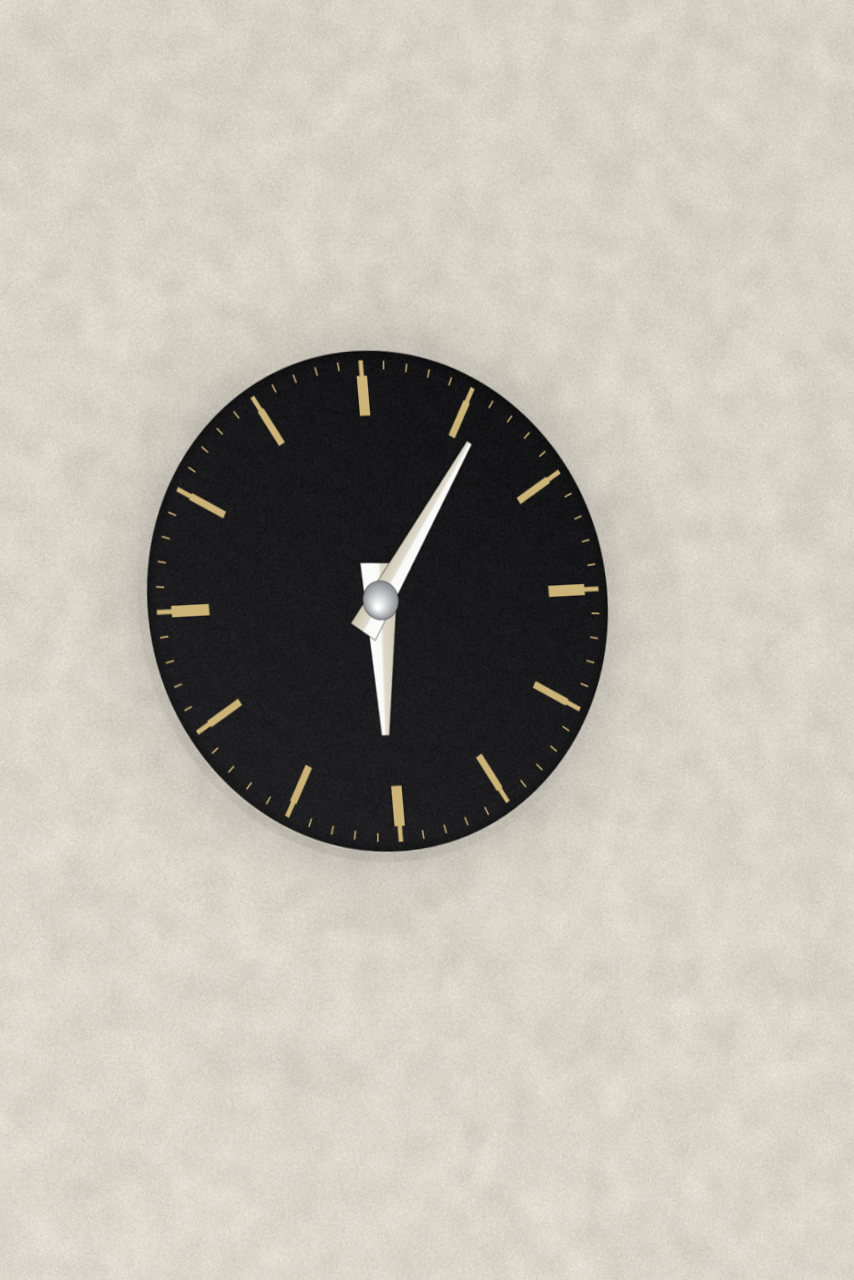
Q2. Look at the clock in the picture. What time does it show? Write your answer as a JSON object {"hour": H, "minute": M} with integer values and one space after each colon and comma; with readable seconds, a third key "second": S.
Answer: {"hour": 6, "minute": 6}
